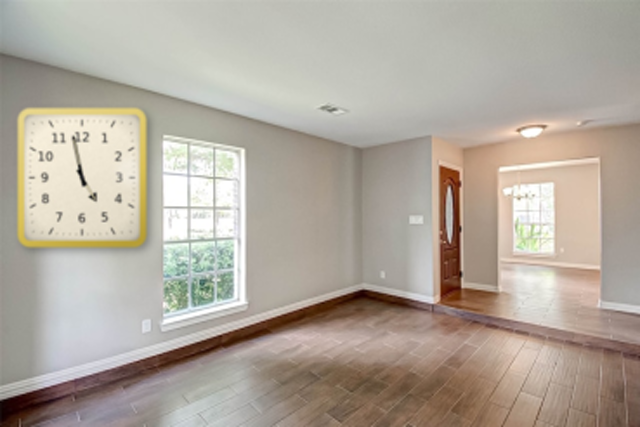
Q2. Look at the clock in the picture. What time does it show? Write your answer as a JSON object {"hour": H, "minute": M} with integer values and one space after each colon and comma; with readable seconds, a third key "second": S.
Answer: {"hour": 4, "minute": 58}
